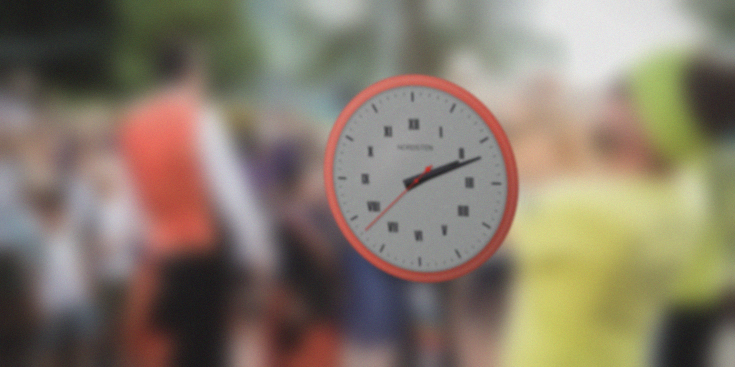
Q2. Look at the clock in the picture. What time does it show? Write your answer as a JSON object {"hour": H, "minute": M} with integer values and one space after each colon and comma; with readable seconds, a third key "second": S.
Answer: {"hour": 2, "minute": 11, "second": 38}
